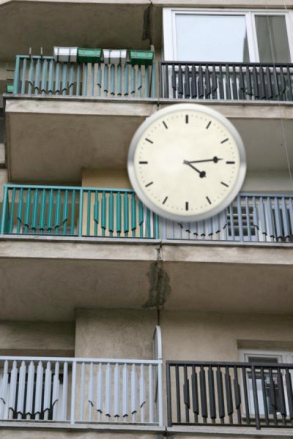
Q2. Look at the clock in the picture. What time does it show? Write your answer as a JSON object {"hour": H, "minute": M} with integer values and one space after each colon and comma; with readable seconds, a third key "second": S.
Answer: {"hour": 4, "minute": 14}
